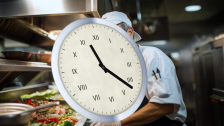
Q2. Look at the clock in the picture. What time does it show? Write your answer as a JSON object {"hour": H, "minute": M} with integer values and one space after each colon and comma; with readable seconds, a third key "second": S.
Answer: {"hour": 11, "minute": 22}
